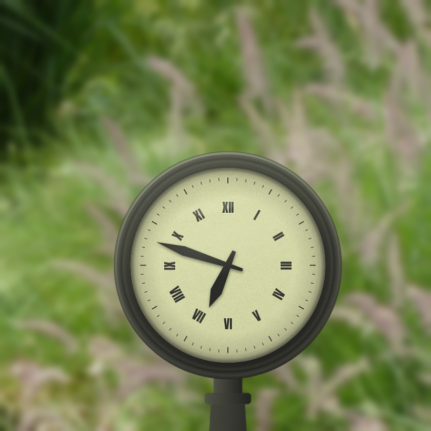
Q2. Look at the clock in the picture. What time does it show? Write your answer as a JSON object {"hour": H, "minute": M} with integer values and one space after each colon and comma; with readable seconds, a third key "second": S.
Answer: {"hour": 6, "minute": 48}
